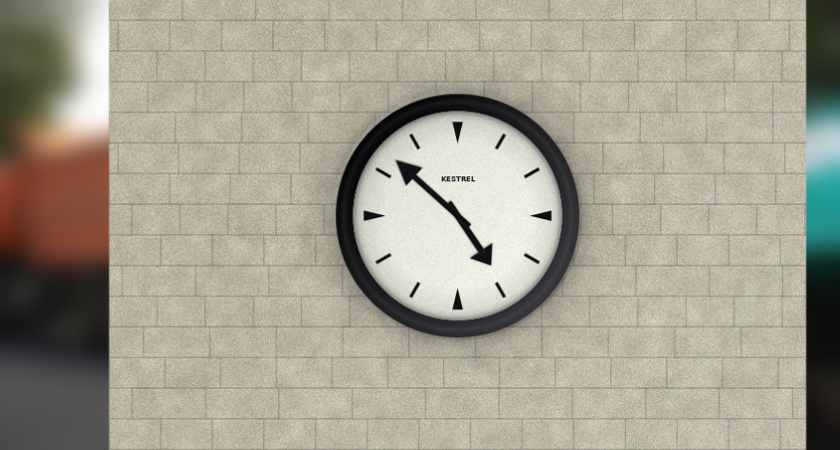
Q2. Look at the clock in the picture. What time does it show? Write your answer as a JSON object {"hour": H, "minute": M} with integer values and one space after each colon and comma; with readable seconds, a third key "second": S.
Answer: {"hour": 4, "minute": 52}
